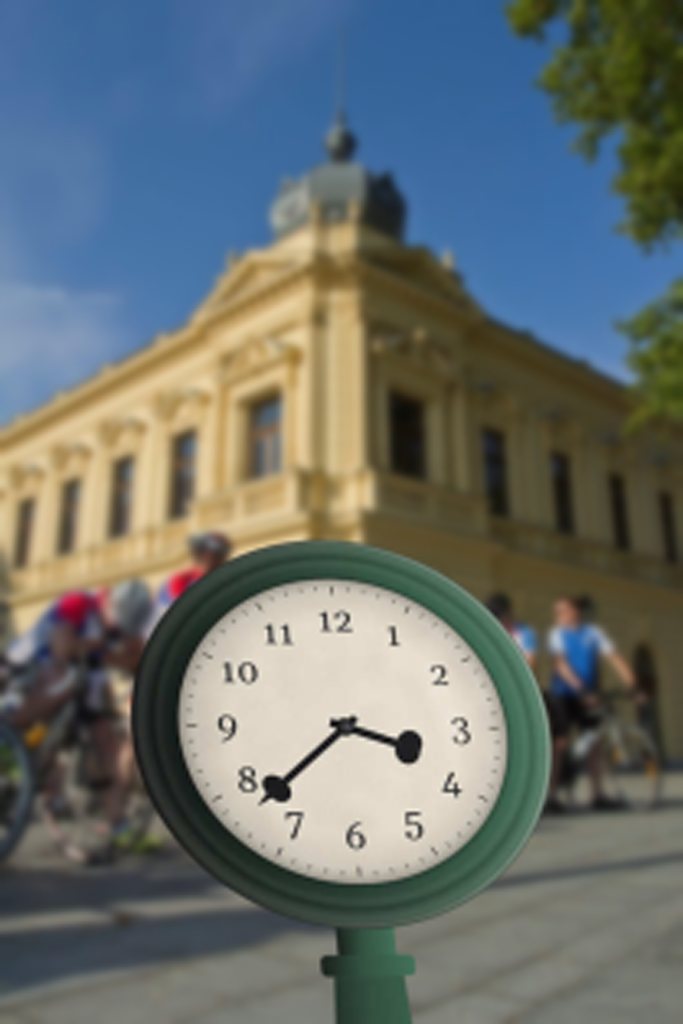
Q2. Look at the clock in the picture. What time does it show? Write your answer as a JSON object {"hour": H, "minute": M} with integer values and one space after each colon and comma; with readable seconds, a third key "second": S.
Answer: {"hour": 3, "minute": 38}
